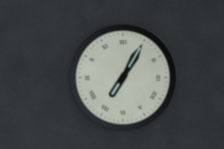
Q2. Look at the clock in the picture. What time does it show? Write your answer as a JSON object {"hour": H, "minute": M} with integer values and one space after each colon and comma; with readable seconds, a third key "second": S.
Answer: {"hour": 7, "minute": 5}
